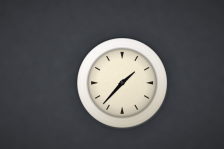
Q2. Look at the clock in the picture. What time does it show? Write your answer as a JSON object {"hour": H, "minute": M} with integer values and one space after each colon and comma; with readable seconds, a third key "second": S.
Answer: {"hour": 1, "minute": 37}
